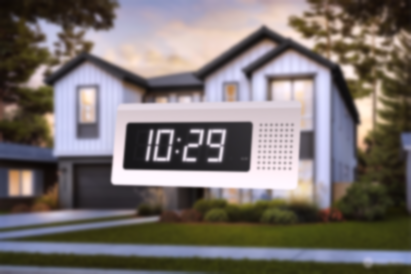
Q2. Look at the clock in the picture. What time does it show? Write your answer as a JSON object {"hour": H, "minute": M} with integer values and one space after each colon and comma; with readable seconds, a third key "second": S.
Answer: {"hour": 10, "minute": 29}
